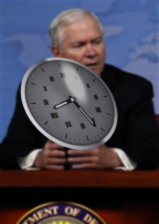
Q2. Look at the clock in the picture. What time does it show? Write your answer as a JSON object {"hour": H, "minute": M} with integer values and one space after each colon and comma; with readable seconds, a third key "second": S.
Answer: {"hour": 8, "minute": 26}
